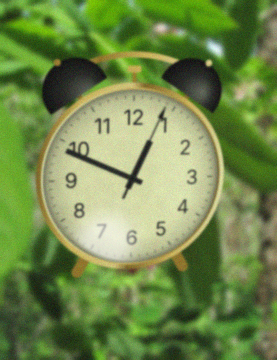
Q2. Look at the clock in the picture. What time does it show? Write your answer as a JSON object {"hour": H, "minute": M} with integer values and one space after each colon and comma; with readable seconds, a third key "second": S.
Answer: {"hour": 12, "minute": 49, "second": 4}
